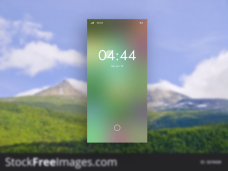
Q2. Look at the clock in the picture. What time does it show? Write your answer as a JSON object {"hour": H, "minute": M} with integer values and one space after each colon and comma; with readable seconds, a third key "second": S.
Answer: {"hour": 4, "minute": 44}
